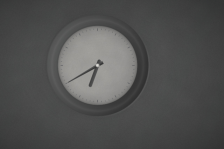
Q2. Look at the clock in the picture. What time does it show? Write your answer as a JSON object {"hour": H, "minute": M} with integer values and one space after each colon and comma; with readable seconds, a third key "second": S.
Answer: {"hour": 6, "minute": 40}
